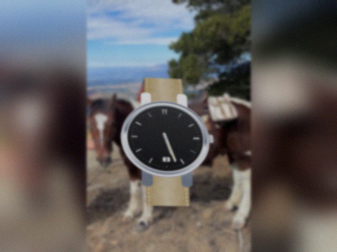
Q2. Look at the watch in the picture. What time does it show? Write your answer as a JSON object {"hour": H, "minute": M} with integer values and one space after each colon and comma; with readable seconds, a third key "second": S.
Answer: {"hour": 5, "minute": 27}
